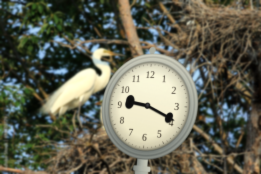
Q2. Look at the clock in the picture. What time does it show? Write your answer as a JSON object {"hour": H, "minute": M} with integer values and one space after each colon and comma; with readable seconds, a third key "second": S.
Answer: {"hour": 9, "minute": 19}
